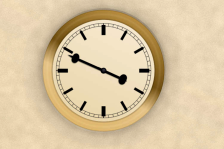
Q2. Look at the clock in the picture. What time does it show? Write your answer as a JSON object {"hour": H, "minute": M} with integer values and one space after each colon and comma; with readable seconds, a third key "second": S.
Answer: {"hour": 3, "minute": 49}
